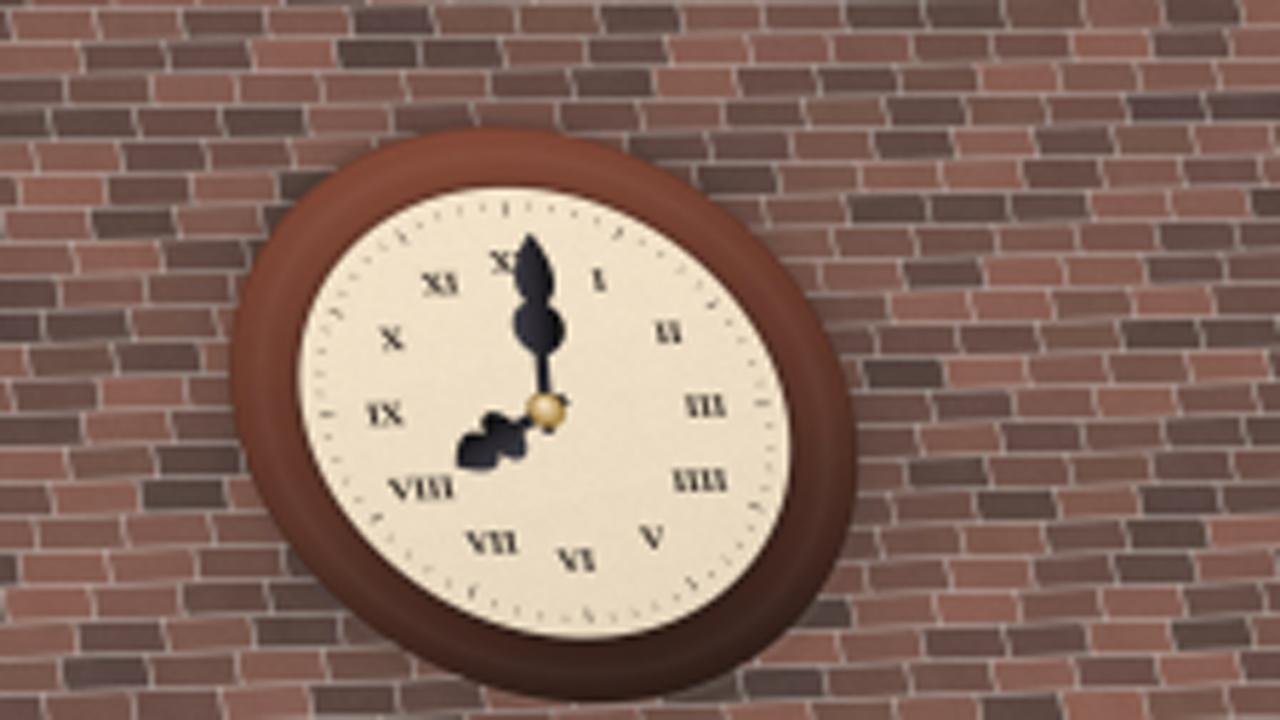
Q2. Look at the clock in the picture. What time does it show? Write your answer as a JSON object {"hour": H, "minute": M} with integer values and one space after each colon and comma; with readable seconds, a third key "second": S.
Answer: {"hour": 8, "minute": 1}
